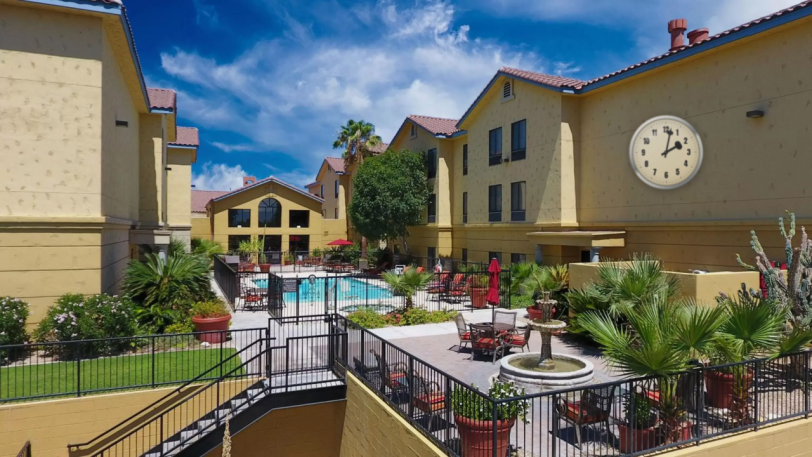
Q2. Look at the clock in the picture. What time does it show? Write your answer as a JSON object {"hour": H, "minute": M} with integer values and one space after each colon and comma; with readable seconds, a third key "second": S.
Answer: {"hour": 2, "minute": 2}
